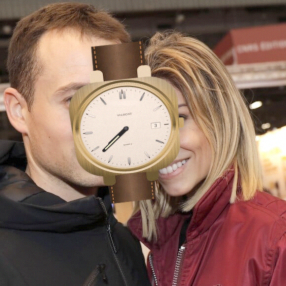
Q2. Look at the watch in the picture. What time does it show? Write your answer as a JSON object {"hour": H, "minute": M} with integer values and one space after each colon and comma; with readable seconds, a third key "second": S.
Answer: {"hour": 7, "minute": 38}
